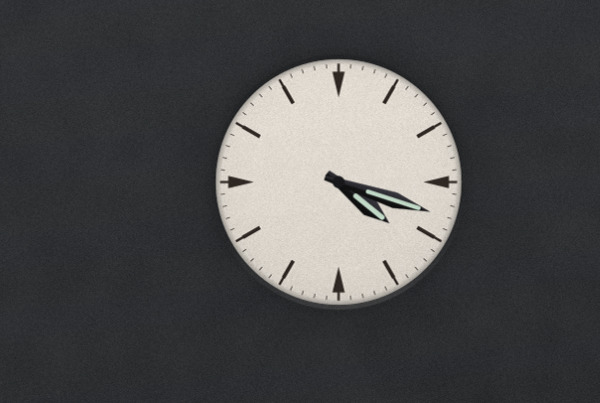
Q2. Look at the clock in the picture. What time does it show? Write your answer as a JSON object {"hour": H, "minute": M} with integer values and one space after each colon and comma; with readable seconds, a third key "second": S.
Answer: {"hour": 4, "minute": 18}
